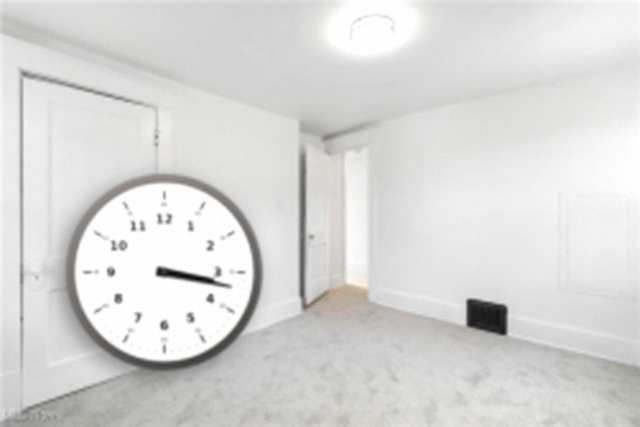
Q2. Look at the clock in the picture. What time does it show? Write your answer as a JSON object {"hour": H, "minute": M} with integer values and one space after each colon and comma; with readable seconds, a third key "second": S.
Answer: {"hour": 3, "minute": 17}
